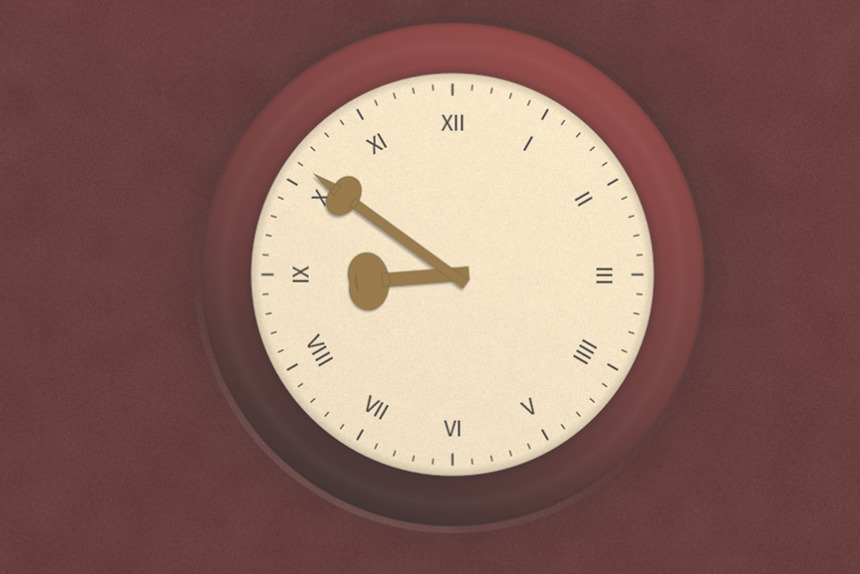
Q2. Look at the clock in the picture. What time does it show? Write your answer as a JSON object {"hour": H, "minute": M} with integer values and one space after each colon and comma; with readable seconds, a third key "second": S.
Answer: {"hour": 8, "minute": 51}
